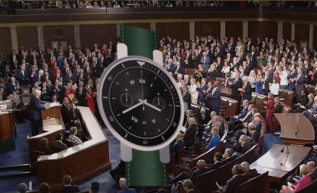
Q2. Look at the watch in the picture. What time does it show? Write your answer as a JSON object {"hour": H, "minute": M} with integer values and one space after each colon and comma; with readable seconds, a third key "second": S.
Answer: {"hour": 3, "minute": 40}
